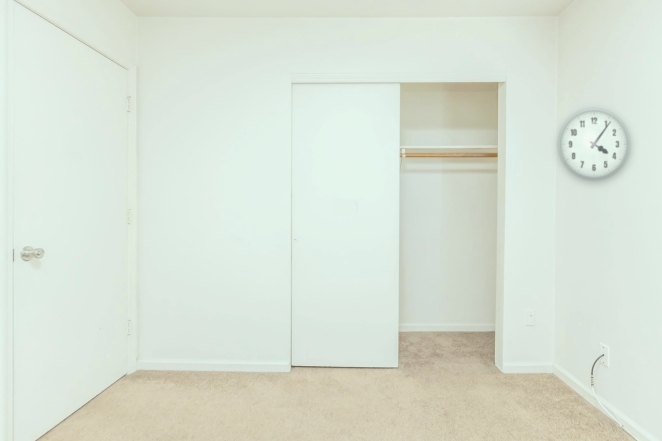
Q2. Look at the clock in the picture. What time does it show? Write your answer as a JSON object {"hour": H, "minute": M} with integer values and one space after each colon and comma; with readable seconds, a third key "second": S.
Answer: {"hour": 4, "minute": 6}
